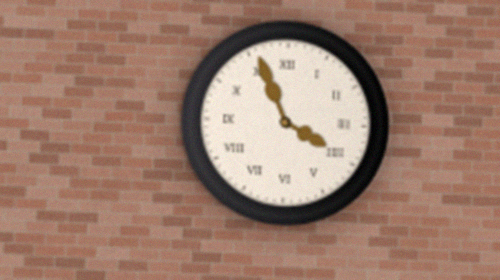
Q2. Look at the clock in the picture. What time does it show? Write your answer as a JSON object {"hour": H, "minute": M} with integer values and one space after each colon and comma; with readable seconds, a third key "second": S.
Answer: {"hour": 3, "minute": 56}
